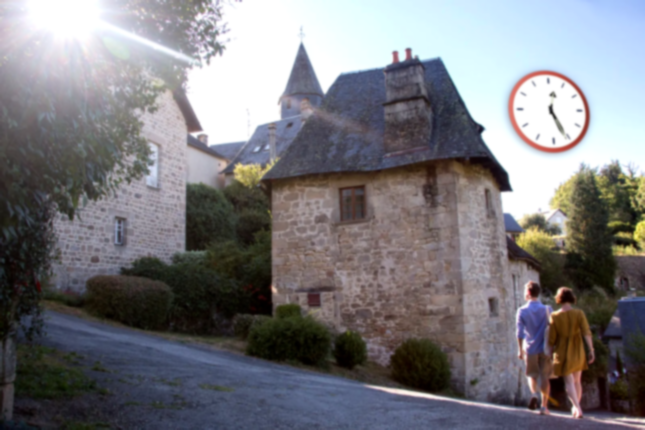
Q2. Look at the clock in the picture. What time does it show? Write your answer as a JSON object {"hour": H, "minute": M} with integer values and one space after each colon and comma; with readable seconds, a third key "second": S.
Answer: {"hour": 12, "minute": 26}
